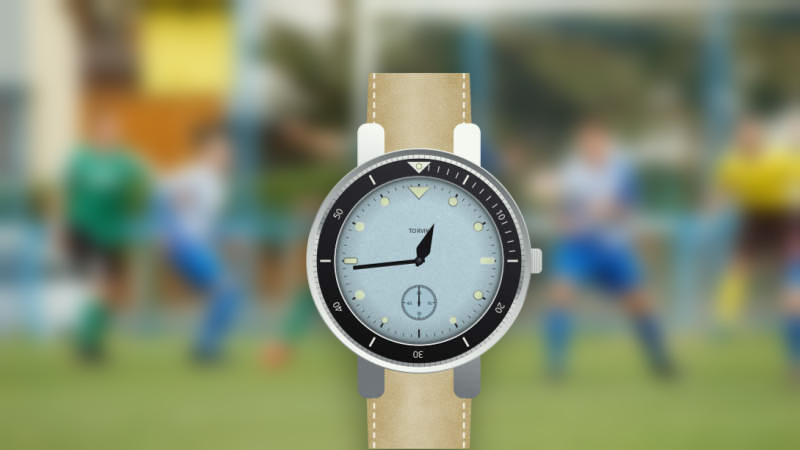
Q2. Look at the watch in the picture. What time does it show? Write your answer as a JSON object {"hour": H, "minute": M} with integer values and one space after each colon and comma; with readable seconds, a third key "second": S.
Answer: {"hour": 12, "minute": 44}
